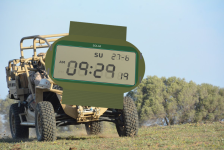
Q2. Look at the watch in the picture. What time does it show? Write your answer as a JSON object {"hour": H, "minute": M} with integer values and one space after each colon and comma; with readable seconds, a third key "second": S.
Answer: {"hour": 9, "minute": 29, "second": 19}
